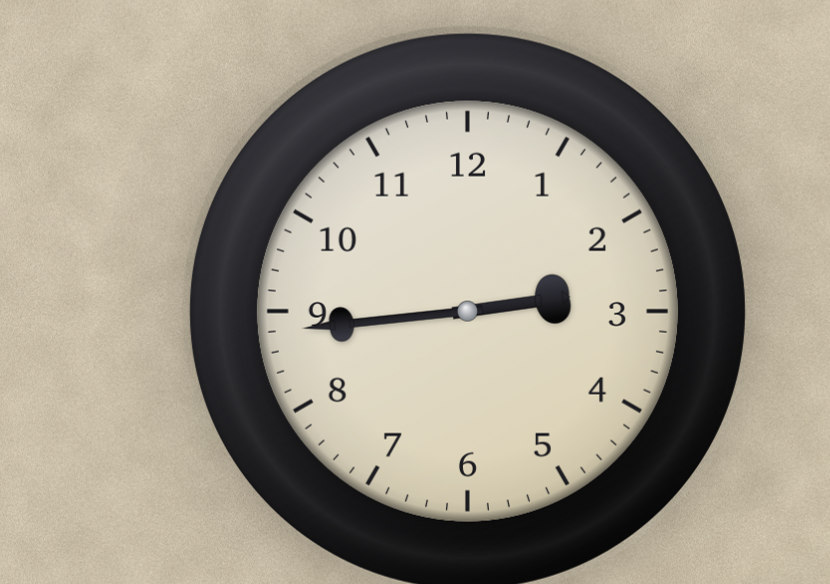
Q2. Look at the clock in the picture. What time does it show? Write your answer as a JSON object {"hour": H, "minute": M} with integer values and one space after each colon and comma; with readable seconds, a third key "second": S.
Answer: {"hour": 2, "minute": 44}
